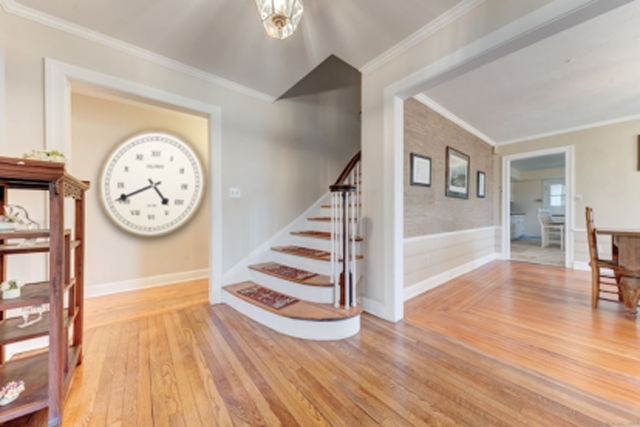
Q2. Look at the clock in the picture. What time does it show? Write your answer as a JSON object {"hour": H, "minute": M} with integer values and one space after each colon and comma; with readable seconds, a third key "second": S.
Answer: {"hour": 4, "minute": 41}
